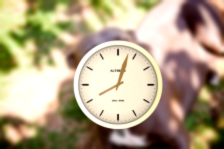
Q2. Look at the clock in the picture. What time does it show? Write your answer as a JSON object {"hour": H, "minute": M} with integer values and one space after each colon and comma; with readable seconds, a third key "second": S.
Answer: {"hour": 8, "minute": 3}
